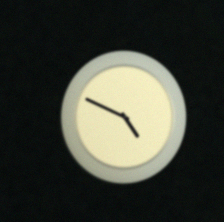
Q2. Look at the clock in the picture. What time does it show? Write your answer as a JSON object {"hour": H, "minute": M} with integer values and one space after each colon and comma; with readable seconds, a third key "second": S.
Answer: {"hour": 4, "minute": 49}
